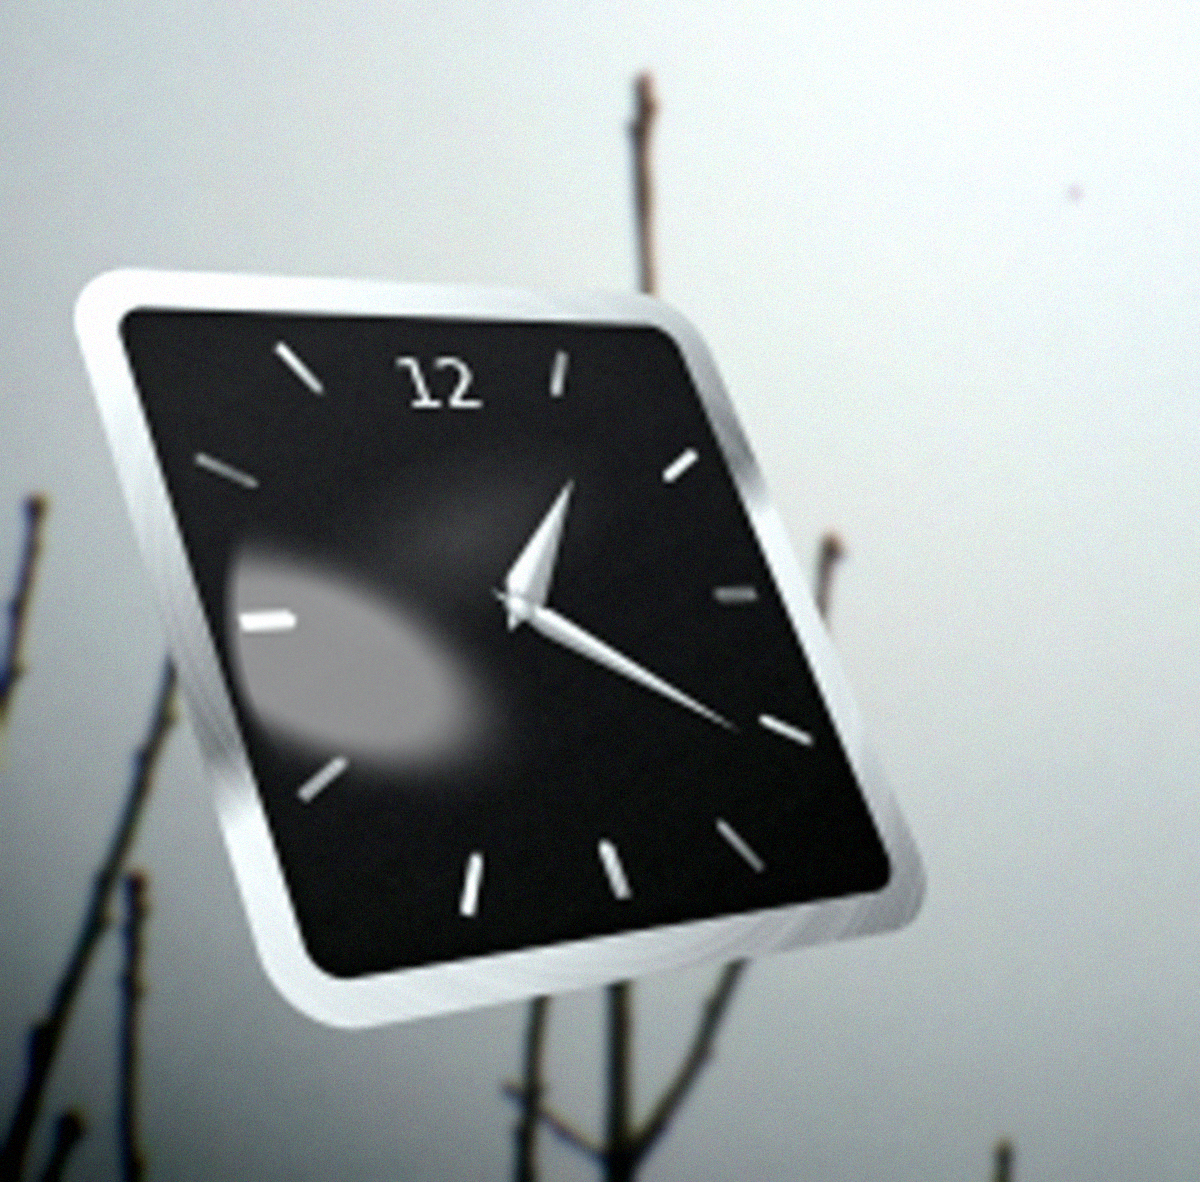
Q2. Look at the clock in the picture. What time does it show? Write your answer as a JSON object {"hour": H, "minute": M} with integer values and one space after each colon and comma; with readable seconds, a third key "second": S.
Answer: {"hour": 1, "minute": 21}
